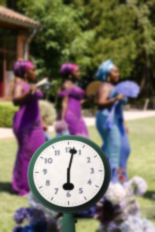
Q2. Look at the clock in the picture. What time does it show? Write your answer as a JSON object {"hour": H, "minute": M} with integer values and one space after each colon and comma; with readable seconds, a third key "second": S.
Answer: {"hour": 6, "minute": 2}
